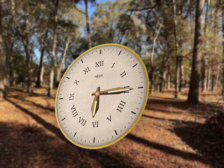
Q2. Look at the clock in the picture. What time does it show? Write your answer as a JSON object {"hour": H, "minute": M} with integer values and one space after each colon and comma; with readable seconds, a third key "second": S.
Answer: {"hour": 6, "minute": 15}
